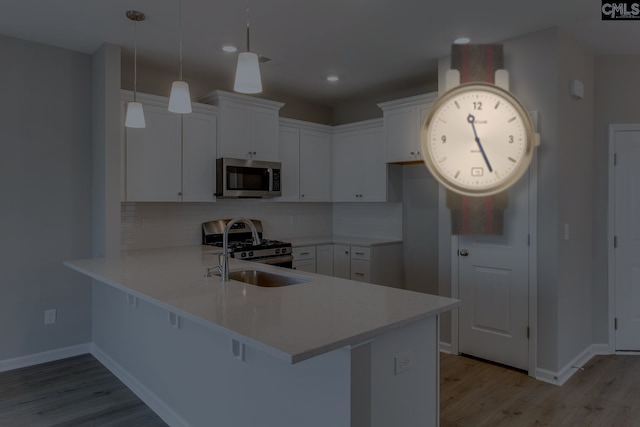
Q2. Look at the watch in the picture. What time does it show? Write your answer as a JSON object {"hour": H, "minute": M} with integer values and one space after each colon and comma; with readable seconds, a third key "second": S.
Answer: {"hour": 11, "minute": 26}
